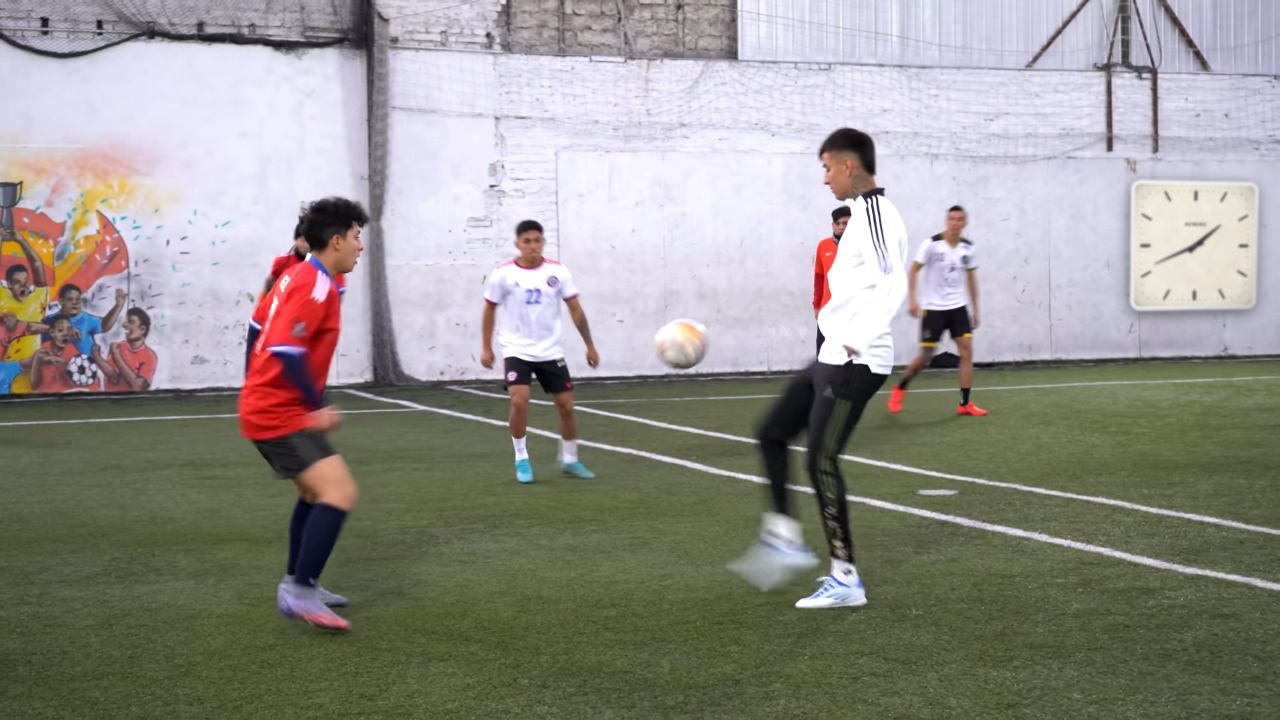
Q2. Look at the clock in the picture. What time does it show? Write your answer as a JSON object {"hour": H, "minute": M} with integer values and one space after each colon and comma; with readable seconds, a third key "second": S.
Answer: {"hour": 1, "minute": 41}
